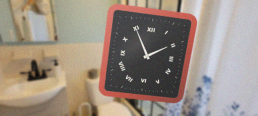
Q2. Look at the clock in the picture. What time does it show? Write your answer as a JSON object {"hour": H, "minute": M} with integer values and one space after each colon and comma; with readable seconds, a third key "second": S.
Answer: {"hour": 1, "minute": 55}
